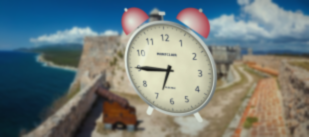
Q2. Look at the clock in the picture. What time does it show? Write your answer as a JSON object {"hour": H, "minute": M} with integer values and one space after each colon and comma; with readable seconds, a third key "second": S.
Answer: {"hour": 6, "minute": 45}
